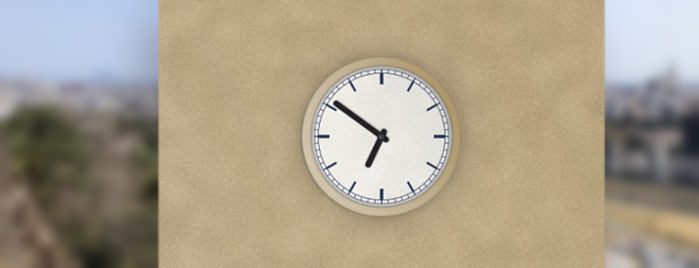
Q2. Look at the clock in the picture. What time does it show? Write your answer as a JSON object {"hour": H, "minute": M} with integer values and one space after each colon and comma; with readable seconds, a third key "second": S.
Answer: {"hour": 6, "minute": 51}
